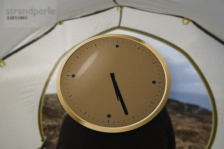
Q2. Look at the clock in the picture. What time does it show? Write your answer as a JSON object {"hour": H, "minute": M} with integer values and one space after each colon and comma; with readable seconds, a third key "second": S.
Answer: {"hour": 5, "minute": 26}
